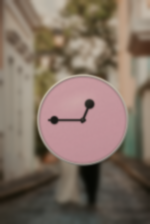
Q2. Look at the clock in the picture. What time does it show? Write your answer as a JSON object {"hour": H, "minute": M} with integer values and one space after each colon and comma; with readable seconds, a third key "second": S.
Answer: {"hour": 12, "minute": 45}
